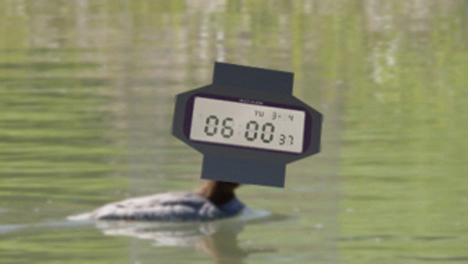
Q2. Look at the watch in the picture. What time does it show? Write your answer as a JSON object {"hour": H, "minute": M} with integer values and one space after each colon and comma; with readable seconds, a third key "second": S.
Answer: {"hour": 6, "minute": 0, "second": 37}
